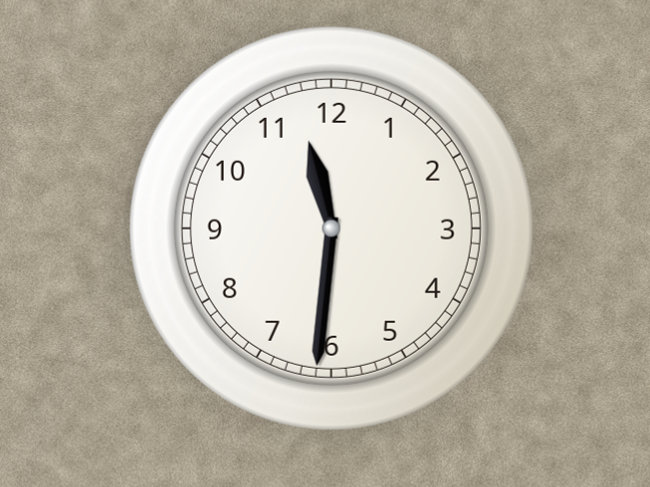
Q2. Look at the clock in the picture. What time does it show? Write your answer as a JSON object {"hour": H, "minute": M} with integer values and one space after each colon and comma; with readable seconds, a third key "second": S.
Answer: {"hour": 11, "minute": 31}
